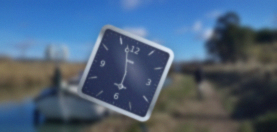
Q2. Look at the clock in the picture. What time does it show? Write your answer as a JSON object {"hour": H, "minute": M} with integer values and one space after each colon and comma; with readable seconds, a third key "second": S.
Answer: {"hour": 5, "minute": 57}
